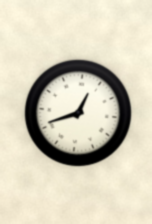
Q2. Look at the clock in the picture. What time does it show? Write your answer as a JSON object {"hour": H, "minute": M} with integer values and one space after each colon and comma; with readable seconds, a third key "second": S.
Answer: {"hour": 12, "minute": 41}
